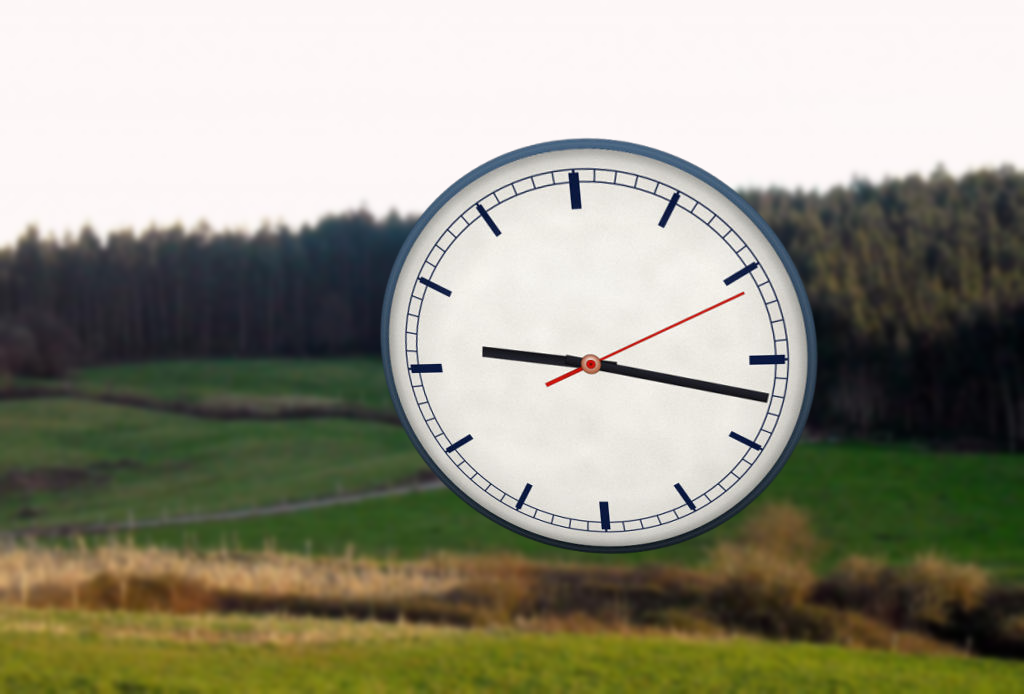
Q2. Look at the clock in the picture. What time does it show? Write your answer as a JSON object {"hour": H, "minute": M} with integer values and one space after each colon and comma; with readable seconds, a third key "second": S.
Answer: {"hour": 9, "minute": 17, "second": 11}
